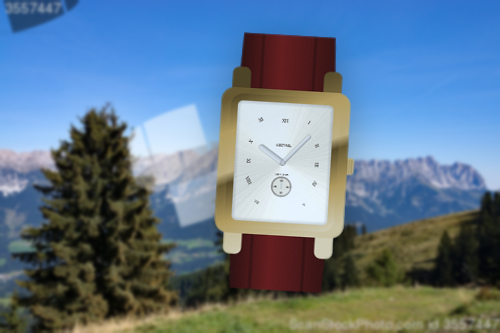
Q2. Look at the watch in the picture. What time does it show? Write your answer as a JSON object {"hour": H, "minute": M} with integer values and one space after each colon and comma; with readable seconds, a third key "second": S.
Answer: {"hour": 10, "minute": 7}
